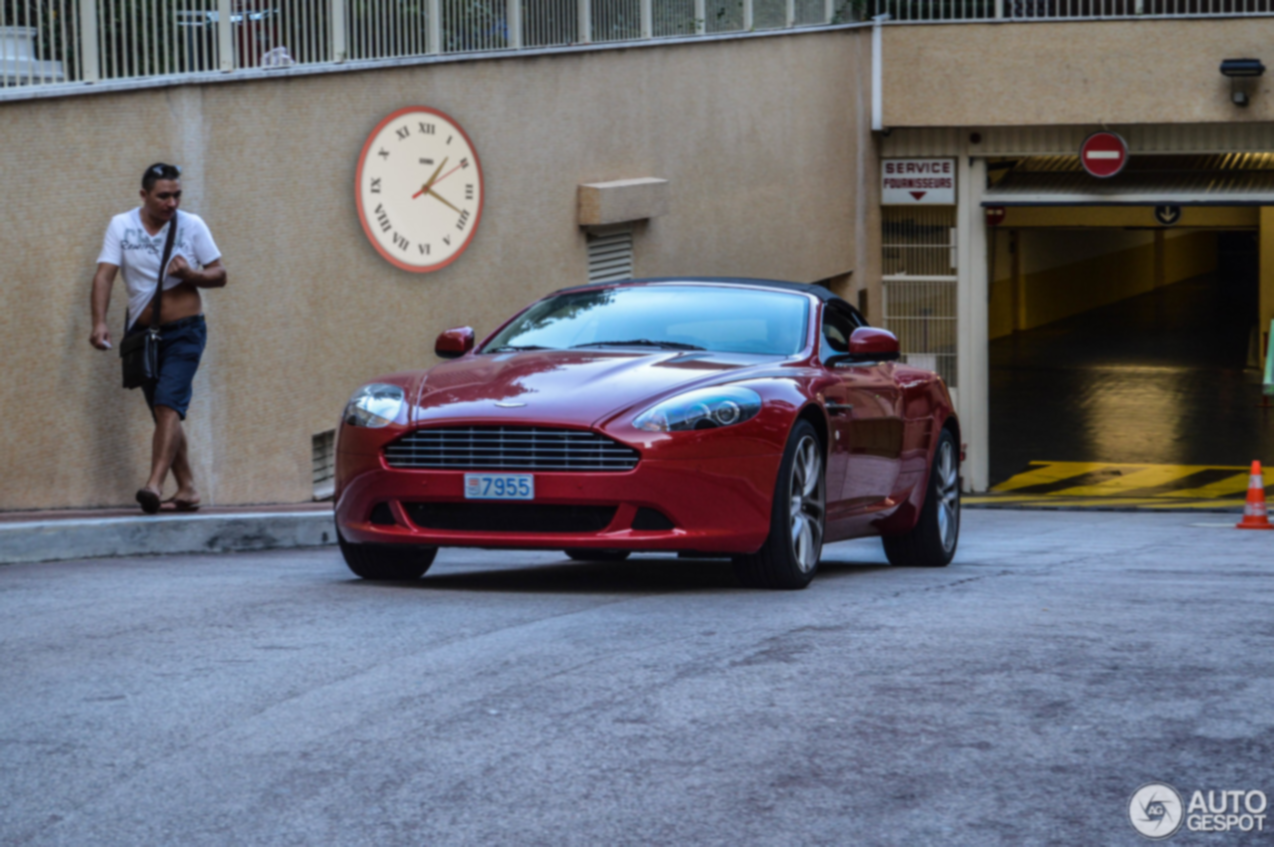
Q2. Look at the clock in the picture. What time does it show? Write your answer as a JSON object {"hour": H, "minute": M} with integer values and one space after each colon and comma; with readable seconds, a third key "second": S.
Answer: {"hour": 1, "minute": 19, "second": 10}
